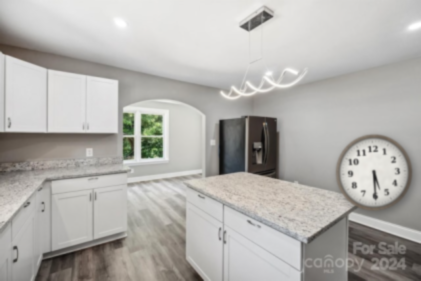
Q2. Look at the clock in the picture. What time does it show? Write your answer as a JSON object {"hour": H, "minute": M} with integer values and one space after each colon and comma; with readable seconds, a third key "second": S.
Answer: {"hour": 5, "minute": 30}
